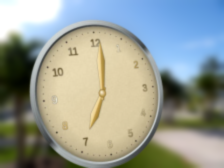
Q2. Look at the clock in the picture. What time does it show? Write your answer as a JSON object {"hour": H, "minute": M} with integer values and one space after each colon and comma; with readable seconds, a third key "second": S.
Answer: {"hour": 7, "minute": 1}
